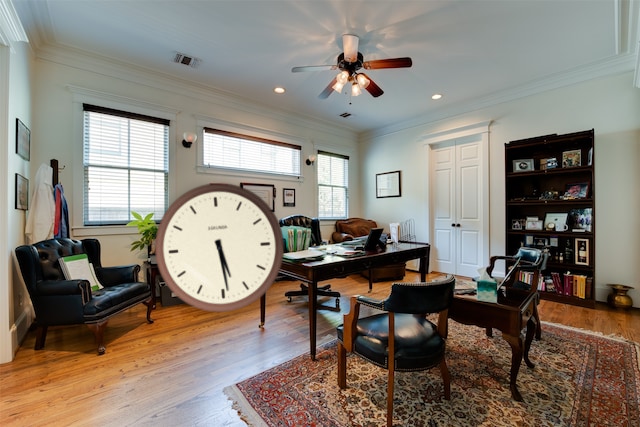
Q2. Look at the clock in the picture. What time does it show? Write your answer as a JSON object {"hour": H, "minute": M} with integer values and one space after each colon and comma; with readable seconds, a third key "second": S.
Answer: {"hour": 5, "minute": 29}
